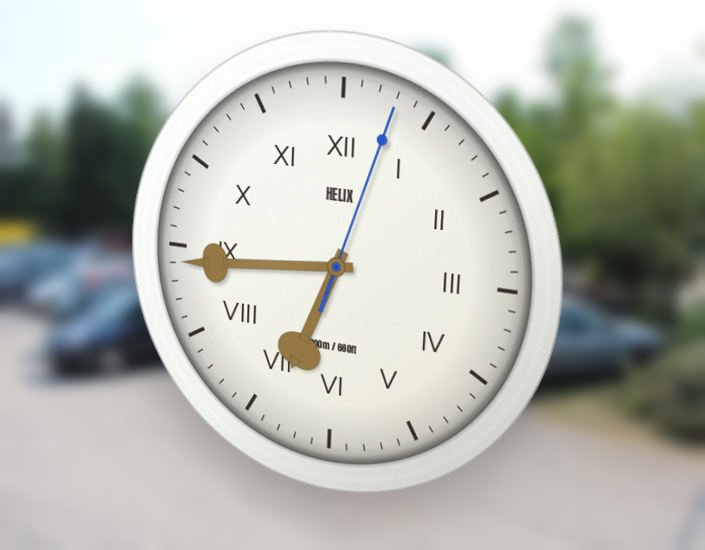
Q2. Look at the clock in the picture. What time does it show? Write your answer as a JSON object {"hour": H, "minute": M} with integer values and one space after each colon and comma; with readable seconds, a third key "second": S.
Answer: {"hour": 6, "minute": 44, "second": 3}
